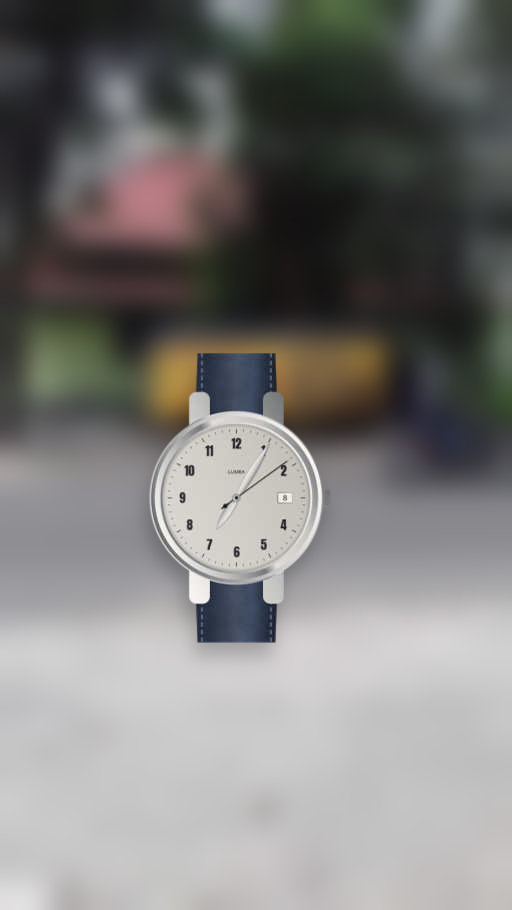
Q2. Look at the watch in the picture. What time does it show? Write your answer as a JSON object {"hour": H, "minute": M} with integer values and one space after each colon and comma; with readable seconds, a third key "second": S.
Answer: {"hour": 7, "minute": 5, "second": 9}
